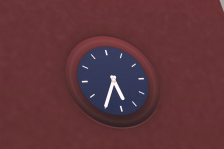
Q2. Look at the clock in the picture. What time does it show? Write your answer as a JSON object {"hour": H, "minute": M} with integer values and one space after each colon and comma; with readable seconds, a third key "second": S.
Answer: {"hour": 5, "minute": 35}
